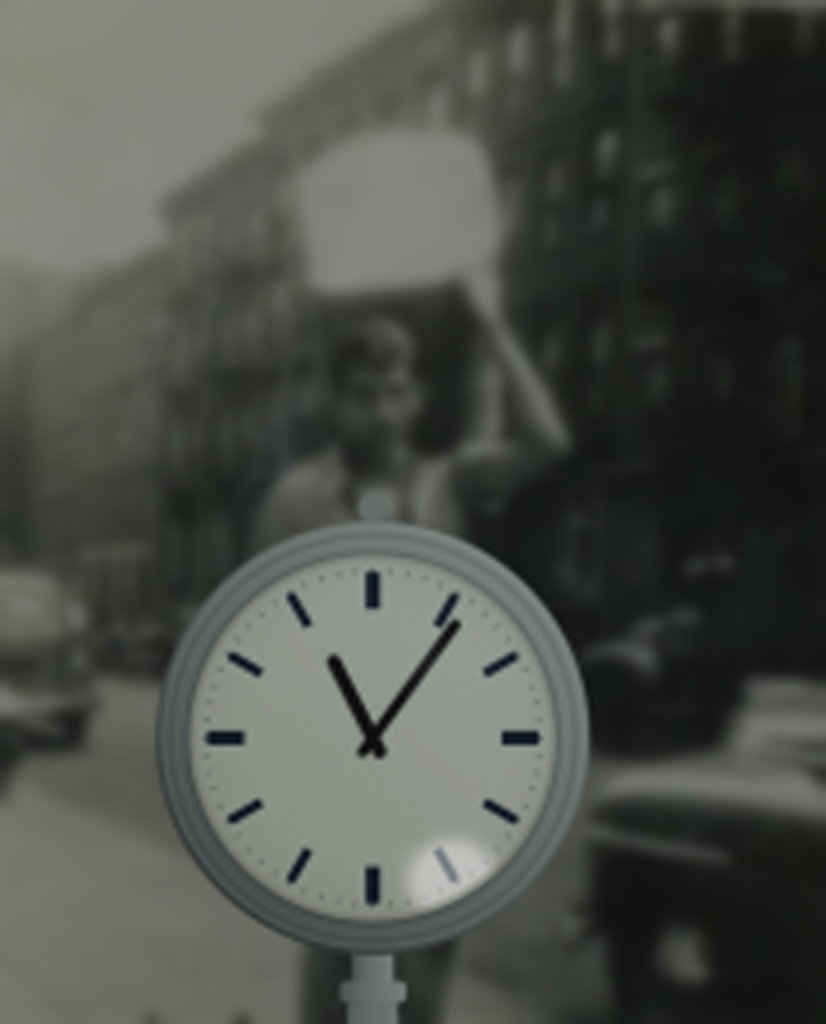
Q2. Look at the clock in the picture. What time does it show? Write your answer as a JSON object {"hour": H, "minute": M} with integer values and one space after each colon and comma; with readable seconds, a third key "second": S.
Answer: {"hour": 11, "minute": 6}
